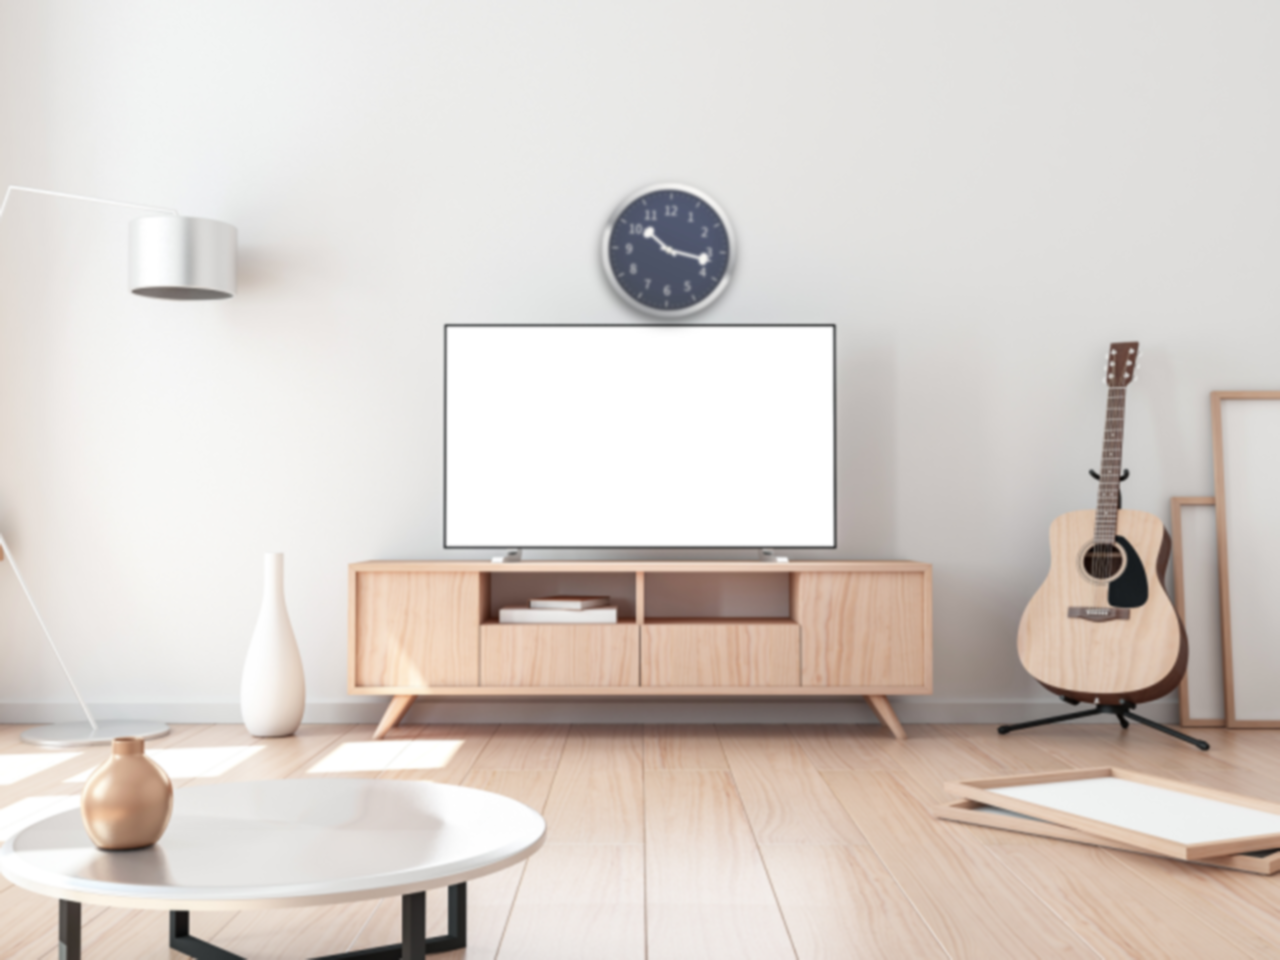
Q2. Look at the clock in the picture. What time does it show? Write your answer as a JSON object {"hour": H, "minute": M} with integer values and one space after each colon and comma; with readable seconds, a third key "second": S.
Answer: {"hour": 10, "minute": 17}
